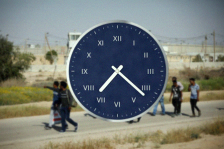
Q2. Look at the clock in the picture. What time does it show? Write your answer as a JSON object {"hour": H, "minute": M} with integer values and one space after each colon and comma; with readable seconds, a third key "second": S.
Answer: {"hour": 7, "minute": 22}
